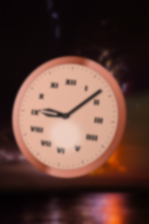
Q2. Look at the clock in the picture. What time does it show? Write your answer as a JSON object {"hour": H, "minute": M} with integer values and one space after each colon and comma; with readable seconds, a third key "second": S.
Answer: {"hour": 9, "minute": 8}
